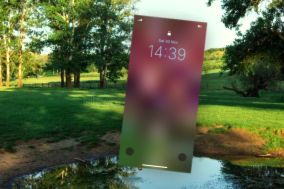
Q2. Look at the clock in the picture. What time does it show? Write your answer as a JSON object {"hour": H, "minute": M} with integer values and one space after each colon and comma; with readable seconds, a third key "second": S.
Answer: {"hour": 14, "minute": 39}
